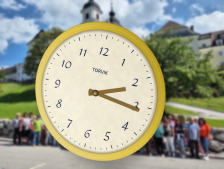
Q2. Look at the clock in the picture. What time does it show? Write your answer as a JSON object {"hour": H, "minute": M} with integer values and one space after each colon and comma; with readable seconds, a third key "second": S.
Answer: {"hour": 2, "minute": 16}
